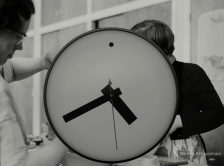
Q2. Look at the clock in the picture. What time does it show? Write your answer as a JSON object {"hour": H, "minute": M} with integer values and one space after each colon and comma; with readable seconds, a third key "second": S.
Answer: {"hour": 4, "minute": 40, "second": 29}
